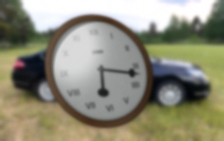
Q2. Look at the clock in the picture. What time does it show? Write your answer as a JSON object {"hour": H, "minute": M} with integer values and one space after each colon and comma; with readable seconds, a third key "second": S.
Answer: {"hour": 6, "minute": 17}
